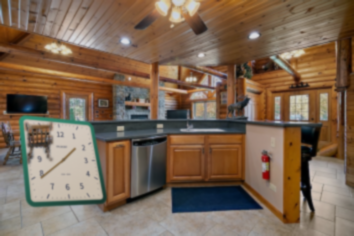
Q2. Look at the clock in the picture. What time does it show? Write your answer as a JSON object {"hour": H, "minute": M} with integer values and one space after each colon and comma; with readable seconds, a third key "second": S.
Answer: {"hour": 1, "minute": 39}
